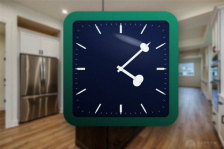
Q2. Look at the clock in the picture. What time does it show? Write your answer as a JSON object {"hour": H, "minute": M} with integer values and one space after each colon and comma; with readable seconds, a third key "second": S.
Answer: {"hour": 4, "minute": 8}
